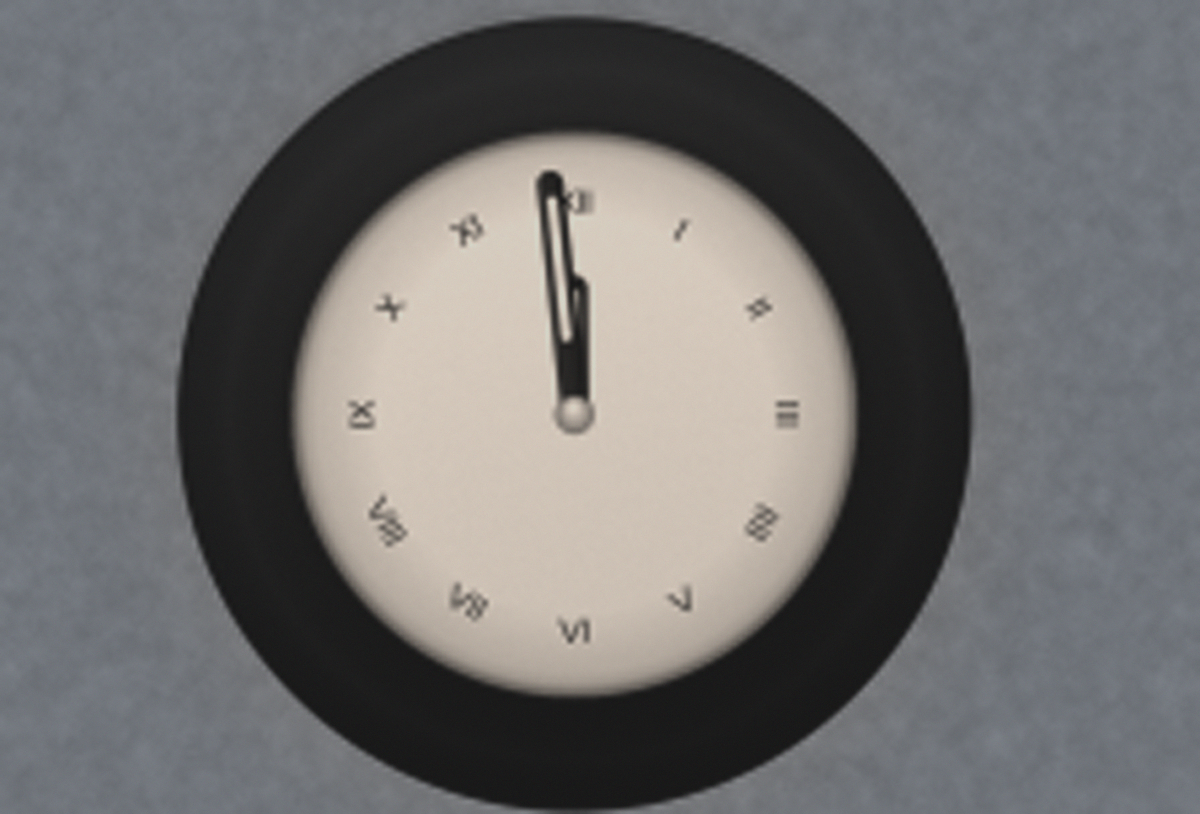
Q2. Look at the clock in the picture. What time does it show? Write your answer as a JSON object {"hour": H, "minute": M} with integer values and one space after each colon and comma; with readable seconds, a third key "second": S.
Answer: {"hour": 11, "minute": 59}
